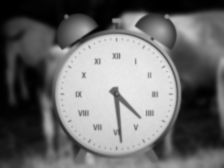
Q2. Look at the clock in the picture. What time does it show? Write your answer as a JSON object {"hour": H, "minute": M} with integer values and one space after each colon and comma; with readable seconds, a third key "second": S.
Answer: {"hour": 4, "minute": 29}
